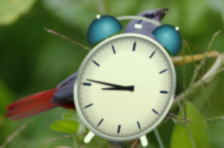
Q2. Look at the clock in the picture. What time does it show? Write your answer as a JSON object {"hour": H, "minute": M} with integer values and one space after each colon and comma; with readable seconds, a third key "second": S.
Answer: {"hour": 8, "minute": 46}
